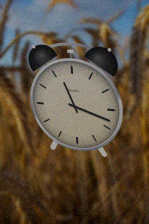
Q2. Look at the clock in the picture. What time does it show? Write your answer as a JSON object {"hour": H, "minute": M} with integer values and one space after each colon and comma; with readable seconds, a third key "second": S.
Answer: {"hour": 11, "minute": 18}
